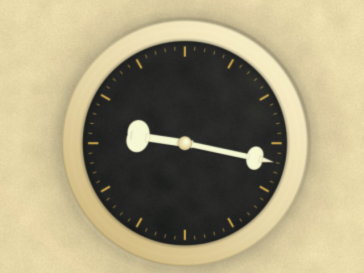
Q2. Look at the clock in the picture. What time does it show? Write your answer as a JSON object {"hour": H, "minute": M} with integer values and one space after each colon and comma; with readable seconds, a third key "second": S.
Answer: {"hour": 9, "minute": 17}
